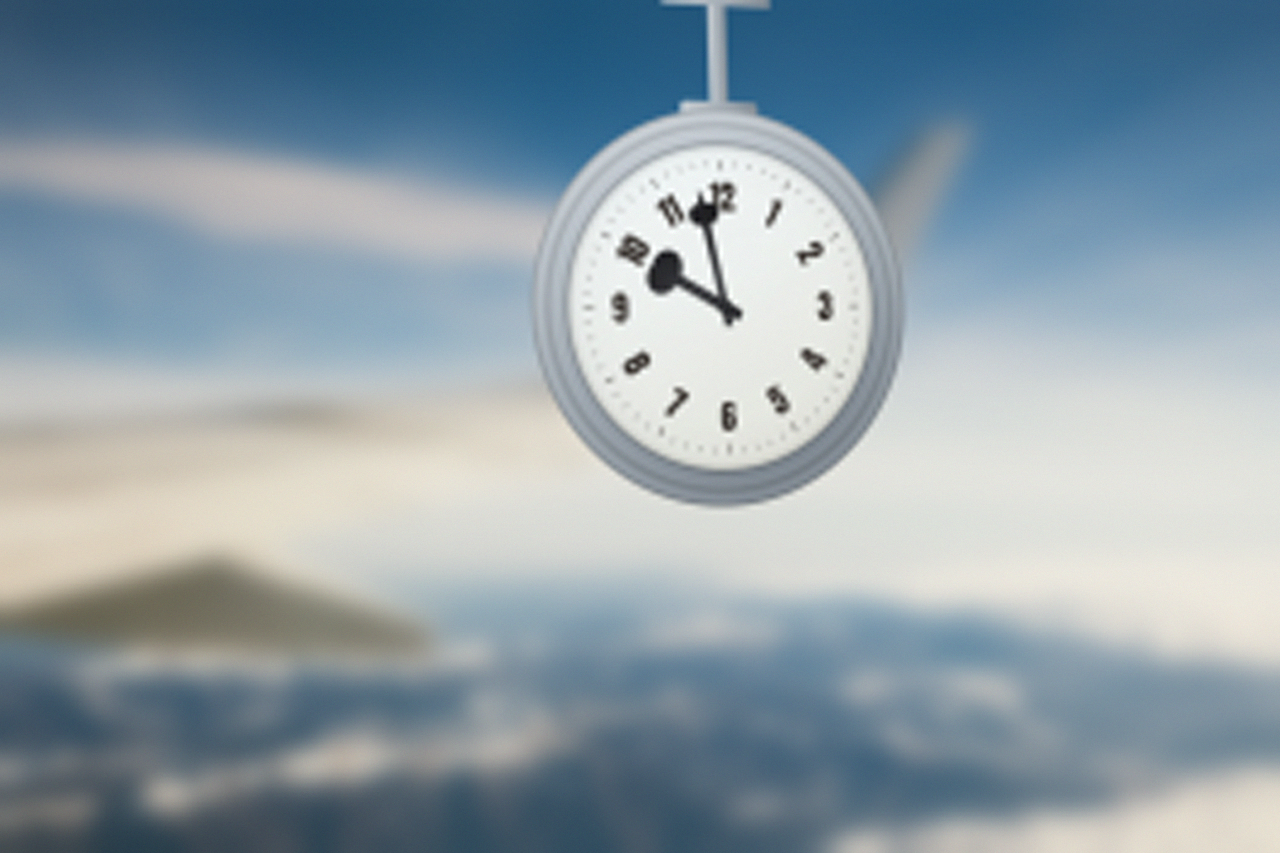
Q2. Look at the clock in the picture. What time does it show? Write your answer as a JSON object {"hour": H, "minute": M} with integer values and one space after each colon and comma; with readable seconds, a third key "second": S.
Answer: {"hour": 9, "minute": 58}
